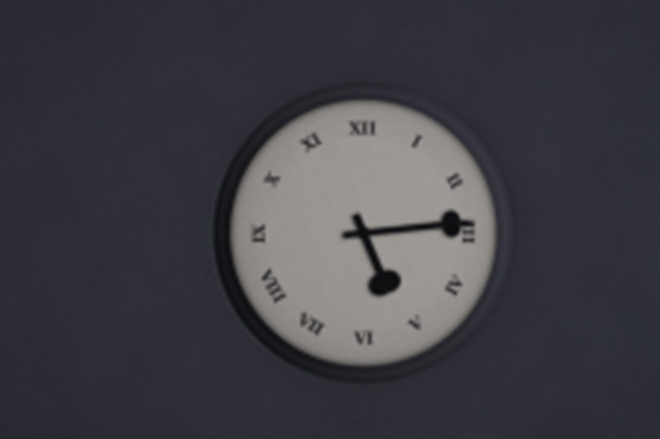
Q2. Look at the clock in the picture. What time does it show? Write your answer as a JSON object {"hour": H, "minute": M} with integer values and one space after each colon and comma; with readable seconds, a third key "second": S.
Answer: {"hour": 5, "minute": 14}
